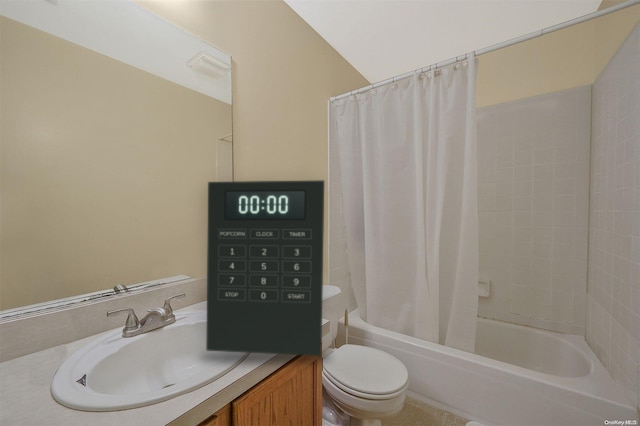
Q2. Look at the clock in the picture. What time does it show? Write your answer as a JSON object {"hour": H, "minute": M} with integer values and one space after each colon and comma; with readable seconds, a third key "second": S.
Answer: {"hour": 0, "minute": 0}
